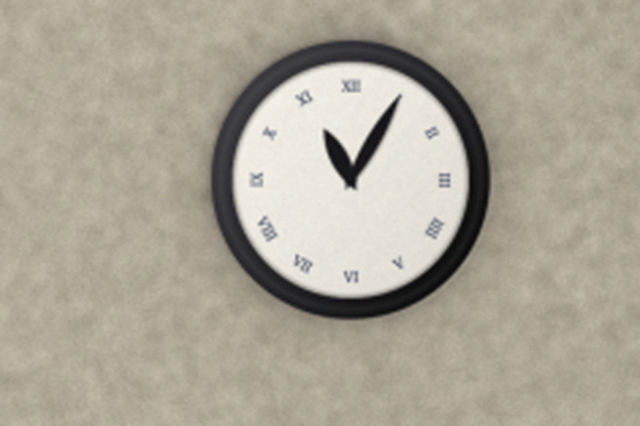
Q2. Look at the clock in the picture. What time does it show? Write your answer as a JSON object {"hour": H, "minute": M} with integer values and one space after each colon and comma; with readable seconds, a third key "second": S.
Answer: {"hour": 11, "minute": 5}
